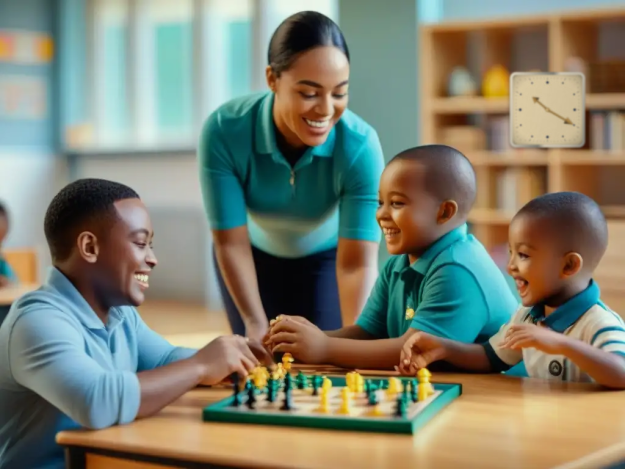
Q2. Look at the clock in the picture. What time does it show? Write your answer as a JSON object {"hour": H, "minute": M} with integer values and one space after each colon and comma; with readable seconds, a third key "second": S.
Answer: {"hour": 10, "minute": 20}
